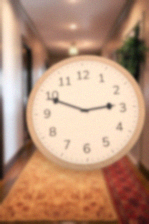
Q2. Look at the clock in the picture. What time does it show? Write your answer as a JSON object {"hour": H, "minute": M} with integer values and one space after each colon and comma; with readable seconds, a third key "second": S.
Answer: {"hour": 2, "minute": 49}
